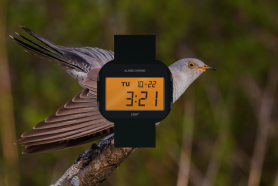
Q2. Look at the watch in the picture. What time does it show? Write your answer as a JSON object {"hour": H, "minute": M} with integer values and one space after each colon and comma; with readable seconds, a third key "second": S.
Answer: {"hour": 3, "minute": 21}
